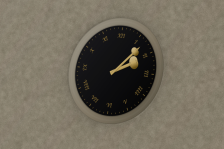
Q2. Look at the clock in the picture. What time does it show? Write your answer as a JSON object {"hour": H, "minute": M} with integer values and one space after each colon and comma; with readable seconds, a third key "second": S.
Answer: {"hour": 2, "minute": 7}
